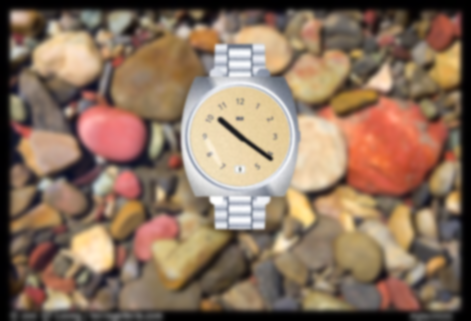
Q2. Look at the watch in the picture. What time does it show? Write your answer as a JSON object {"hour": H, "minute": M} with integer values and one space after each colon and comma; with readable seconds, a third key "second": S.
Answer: {"hour": 10, "minute": 21}
